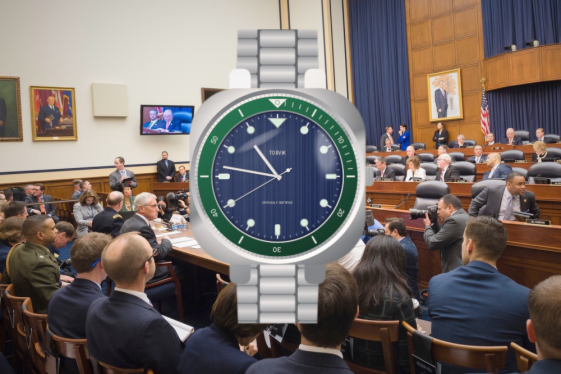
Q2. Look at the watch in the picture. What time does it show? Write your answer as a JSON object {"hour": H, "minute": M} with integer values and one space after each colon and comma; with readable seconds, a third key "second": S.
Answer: {"hour": 10, "minute": 46, "second": 40}
